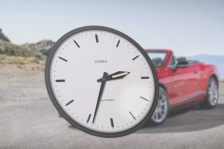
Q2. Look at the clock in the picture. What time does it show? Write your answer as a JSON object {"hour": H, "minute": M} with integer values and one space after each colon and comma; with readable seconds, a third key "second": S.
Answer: {"hour": 2, "minute": 34}
